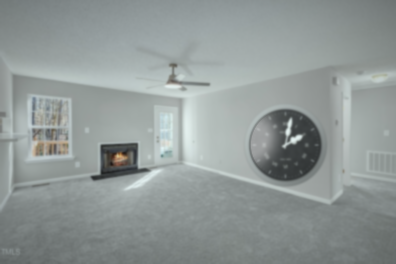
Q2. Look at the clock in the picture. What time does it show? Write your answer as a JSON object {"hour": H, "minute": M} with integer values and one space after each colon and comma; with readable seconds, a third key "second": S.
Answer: {"hour": 2, "minute": 2}
